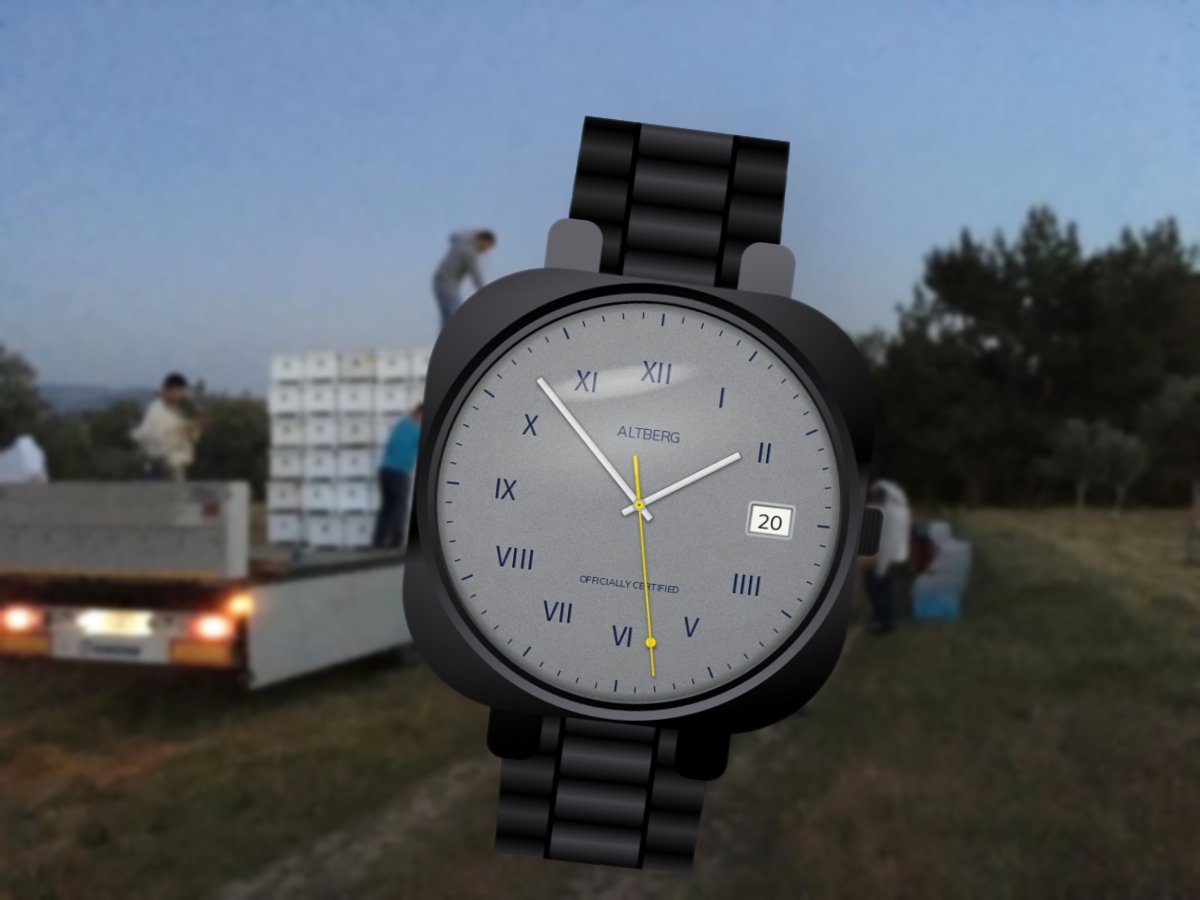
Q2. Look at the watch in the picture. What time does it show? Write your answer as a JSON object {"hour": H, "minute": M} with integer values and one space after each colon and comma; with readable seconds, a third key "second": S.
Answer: {"hour": 1, "minute": 52, "second": 28}
